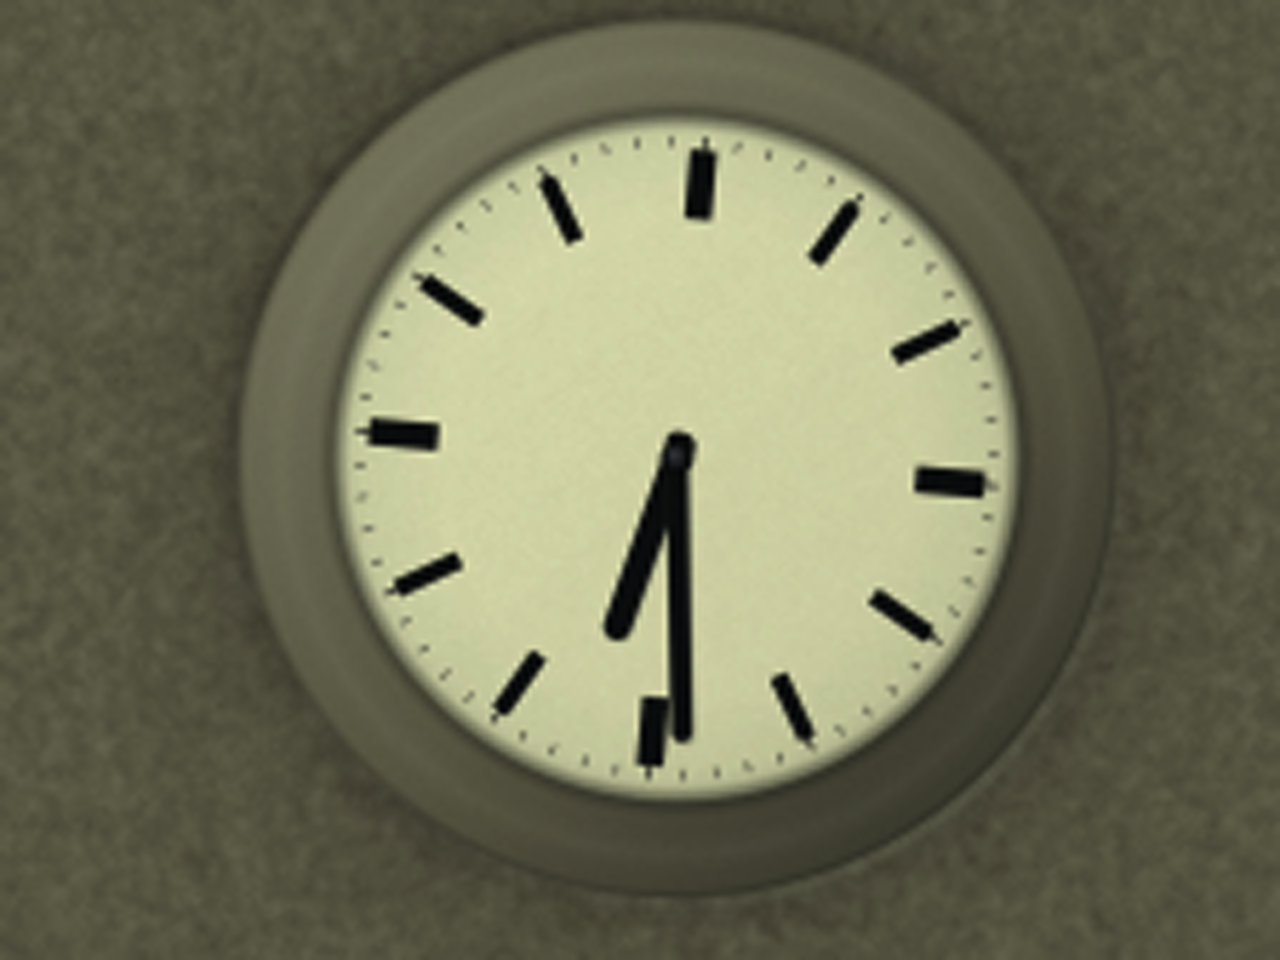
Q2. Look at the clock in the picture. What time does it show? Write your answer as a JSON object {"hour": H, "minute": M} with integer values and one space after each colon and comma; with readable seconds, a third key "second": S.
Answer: {"hour": 6, "minute": 29}
